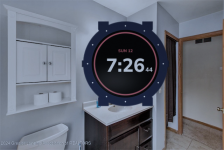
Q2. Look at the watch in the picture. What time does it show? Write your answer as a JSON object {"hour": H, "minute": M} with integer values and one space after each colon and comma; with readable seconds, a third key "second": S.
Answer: {"hour": 7, "minute": 26}
